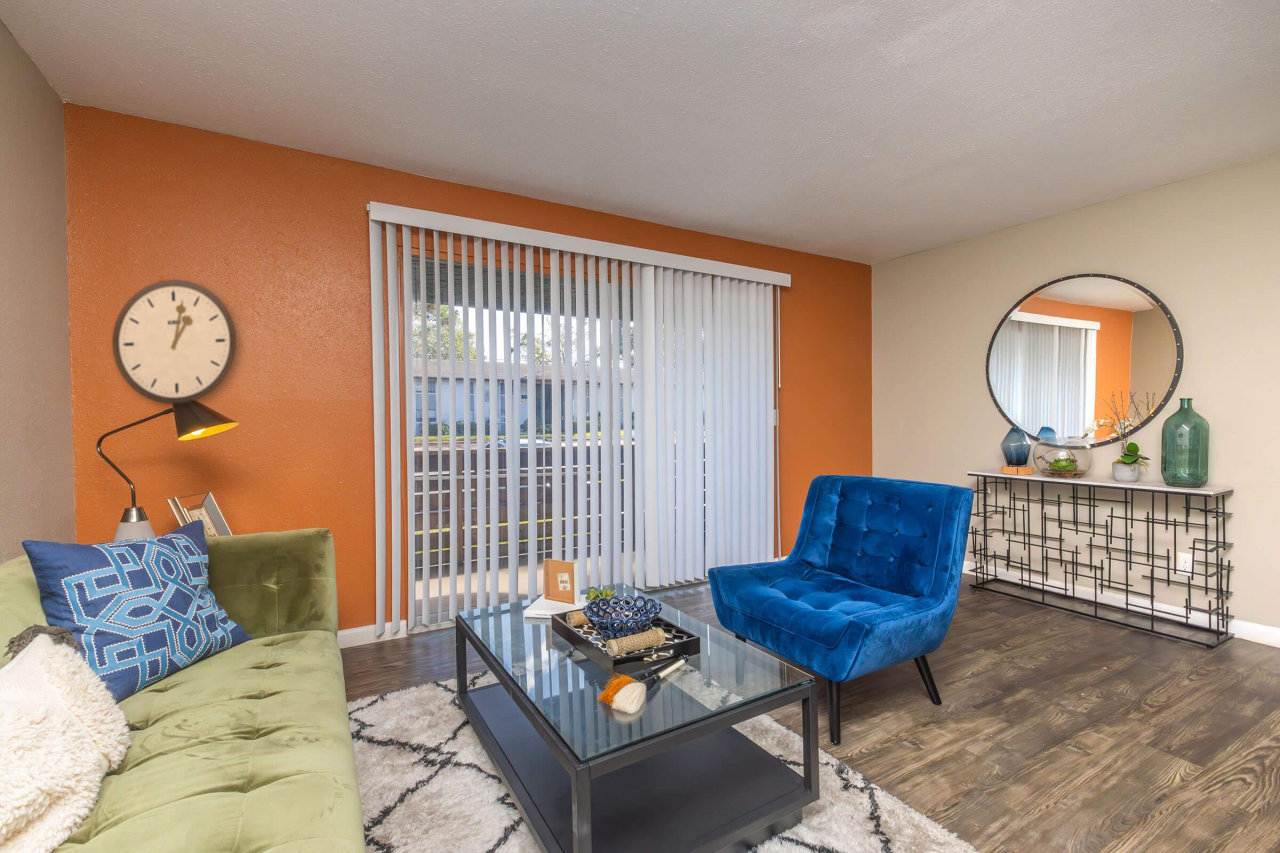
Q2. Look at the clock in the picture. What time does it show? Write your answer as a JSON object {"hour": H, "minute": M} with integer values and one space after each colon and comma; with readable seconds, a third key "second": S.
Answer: {"hour": 1, "minute": 2}
